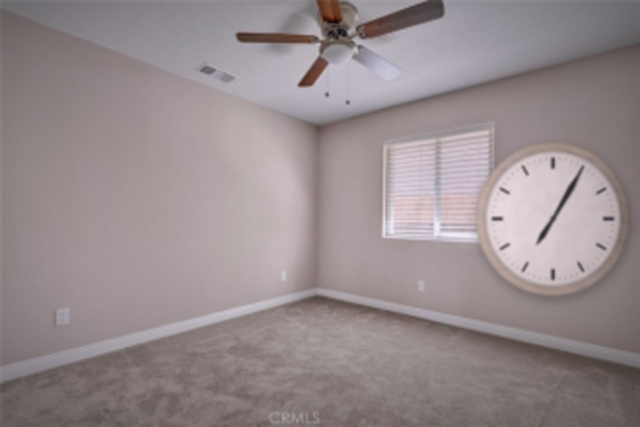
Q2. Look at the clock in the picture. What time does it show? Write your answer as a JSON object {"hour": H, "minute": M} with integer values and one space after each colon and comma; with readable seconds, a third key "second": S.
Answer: {"hour": 7, "minute": 5}
